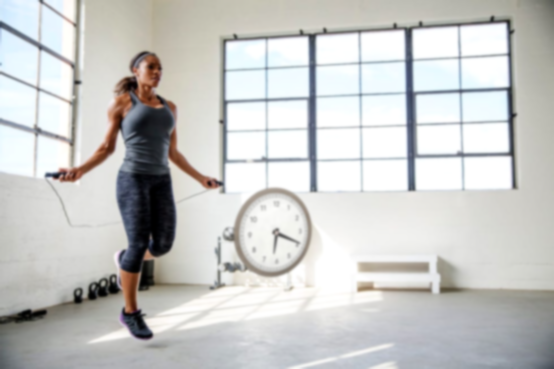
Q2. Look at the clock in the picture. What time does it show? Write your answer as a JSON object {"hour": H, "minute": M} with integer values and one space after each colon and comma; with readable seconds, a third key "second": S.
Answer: {"hour": 6, "minute": 19}
